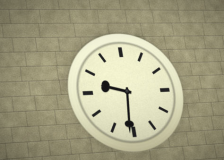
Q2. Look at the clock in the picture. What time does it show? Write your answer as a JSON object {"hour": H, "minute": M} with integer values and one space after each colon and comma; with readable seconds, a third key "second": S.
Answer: {"hour": 9, "minute": 31}
